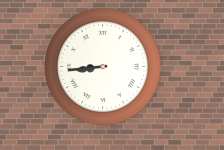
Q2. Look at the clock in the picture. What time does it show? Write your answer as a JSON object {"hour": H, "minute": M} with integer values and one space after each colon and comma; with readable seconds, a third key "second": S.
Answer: {"hour": 8, "minute": 44}
